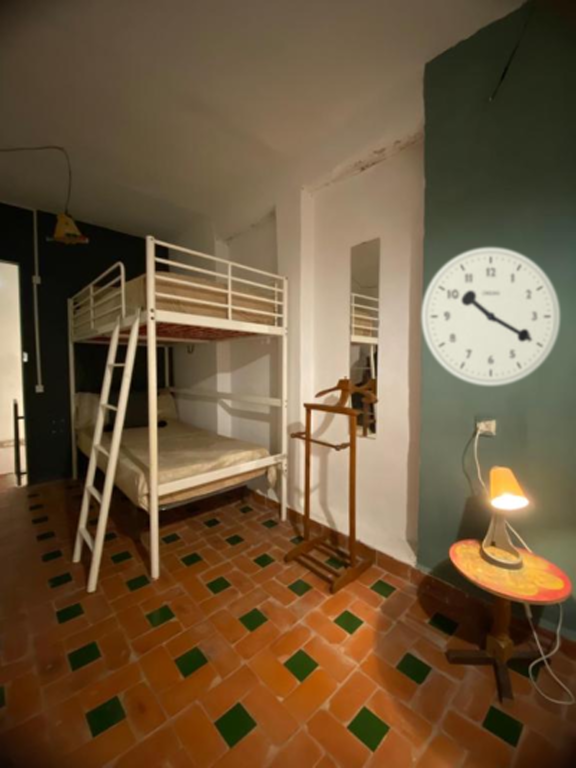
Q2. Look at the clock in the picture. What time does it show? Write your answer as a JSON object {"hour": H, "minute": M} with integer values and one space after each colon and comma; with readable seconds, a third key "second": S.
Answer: {"hour": 10, "minute": 20}
